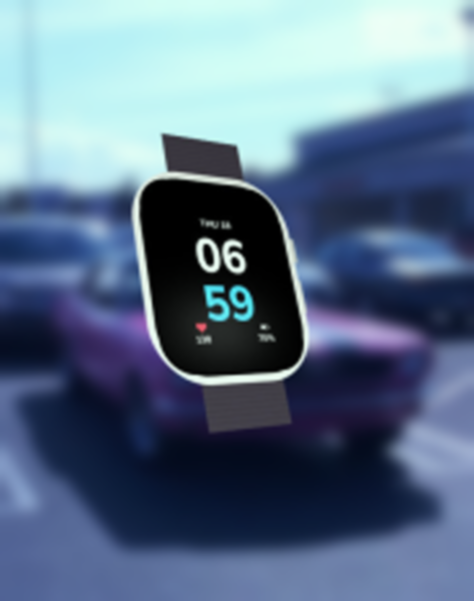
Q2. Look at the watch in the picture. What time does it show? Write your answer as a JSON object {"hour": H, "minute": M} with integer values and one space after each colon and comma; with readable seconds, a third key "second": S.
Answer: {"hour": 6, "minute": 59}
